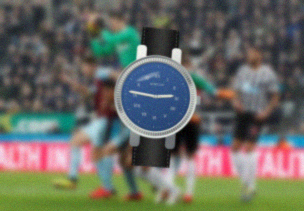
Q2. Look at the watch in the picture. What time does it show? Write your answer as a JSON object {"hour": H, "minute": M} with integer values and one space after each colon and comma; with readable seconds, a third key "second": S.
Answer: {"hour": 2, "minute": 46}
